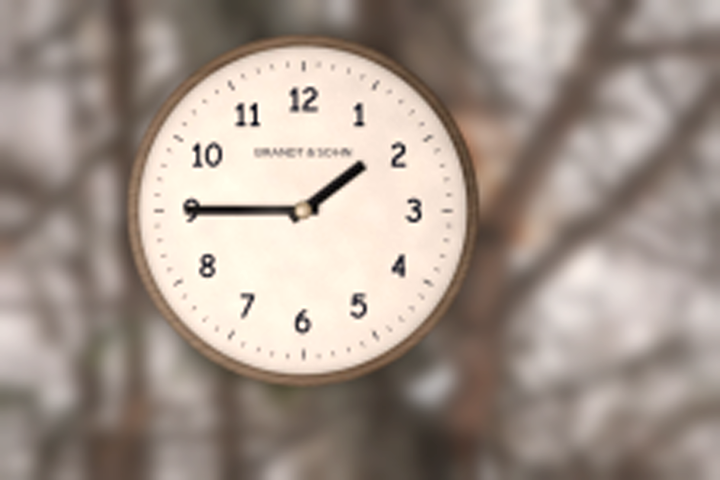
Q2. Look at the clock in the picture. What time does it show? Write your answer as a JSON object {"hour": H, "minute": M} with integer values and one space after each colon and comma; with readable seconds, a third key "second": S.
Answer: {"hour": 1, "minute": 45}
